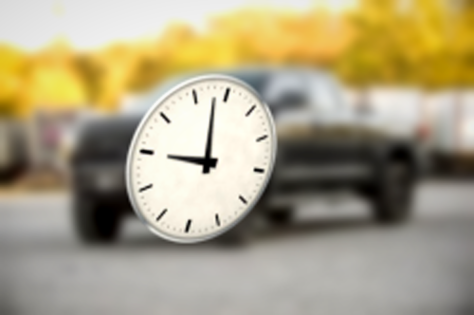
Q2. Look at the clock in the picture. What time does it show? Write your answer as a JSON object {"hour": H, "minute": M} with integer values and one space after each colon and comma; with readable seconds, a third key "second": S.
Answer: {"hour": 8, "minute": 58}
